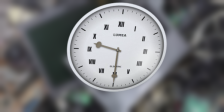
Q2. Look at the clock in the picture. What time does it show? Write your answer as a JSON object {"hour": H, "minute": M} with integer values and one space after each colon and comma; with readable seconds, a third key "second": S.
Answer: {"hour": 9, "minute": 30}
